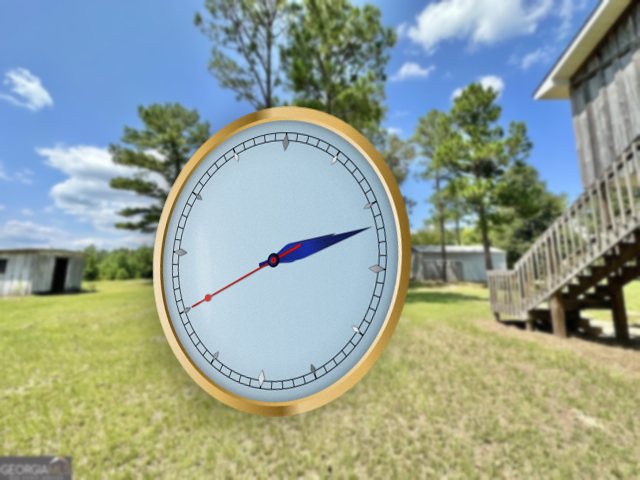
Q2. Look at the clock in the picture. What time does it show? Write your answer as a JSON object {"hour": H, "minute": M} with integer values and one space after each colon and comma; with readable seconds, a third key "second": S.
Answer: {"hour": 2, "minute": 11, "second": 40}
